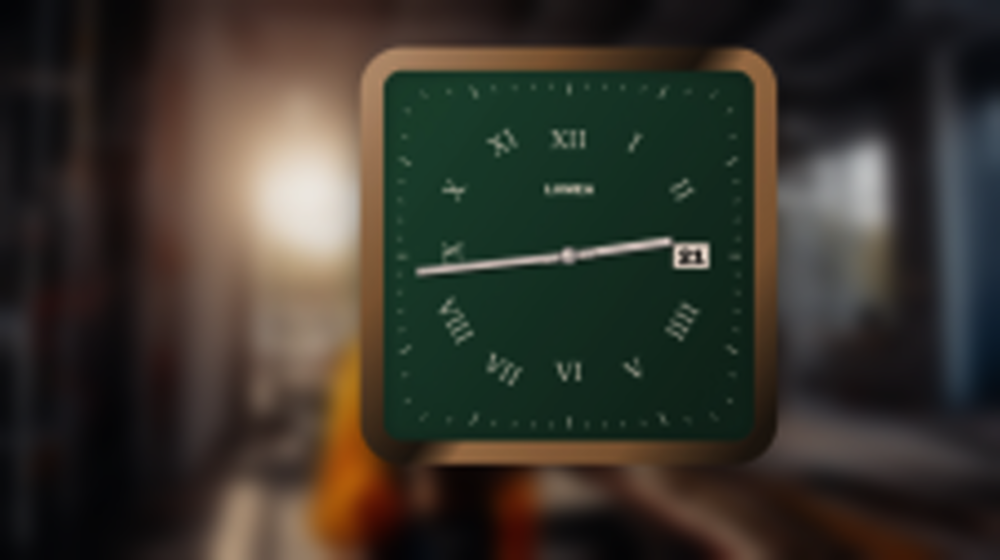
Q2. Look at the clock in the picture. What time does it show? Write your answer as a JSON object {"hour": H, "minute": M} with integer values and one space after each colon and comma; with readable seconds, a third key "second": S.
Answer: {"hour": 2, "minute": 44}
